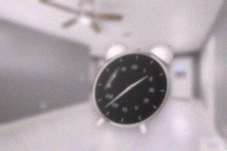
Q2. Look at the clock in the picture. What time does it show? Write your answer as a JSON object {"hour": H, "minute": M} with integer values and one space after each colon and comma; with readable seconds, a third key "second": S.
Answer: {"hour": 1, "minute": 37}
